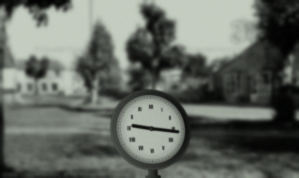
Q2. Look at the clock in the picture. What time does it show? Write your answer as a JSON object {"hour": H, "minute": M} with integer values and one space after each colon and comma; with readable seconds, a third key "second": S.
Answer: {"hour": 9, "minute": 16}
